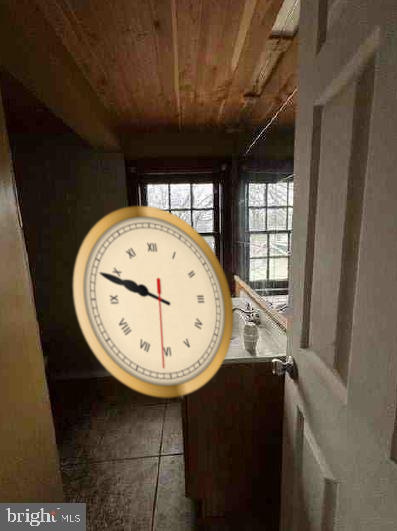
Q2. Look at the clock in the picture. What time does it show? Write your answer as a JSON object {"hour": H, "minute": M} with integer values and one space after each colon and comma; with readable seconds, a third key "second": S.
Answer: {"hour": 9, "minute": 48, "second": 31}
